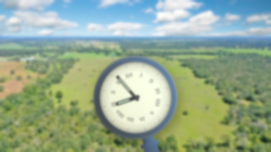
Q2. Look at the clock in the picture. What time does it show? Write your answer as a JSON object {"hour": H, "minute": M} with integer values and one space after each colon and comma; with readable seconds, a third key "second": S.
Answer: {"hour": 8, "minute": 56}
